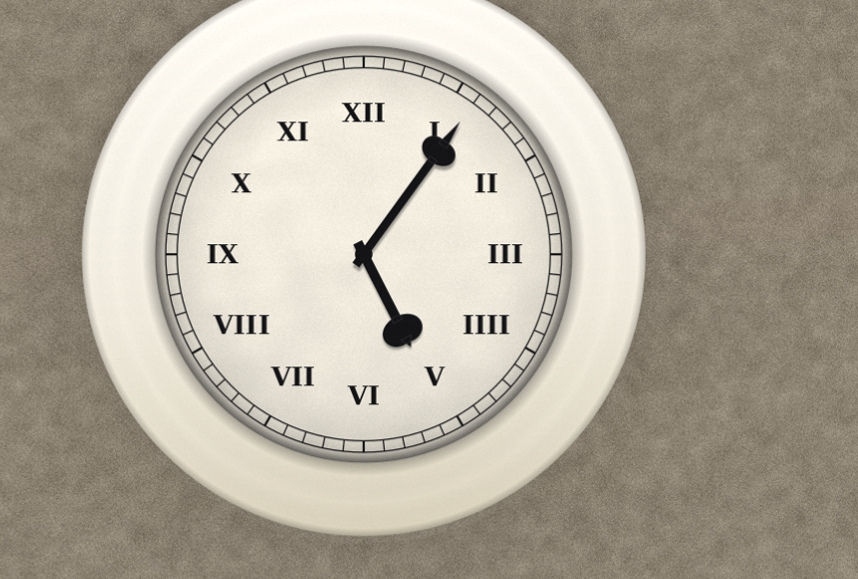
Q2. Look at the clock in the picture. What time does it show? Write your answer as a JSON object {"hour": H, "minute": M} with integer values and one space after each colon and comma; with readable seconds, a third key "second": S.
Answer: {"hour": 5, "minute": 6}
